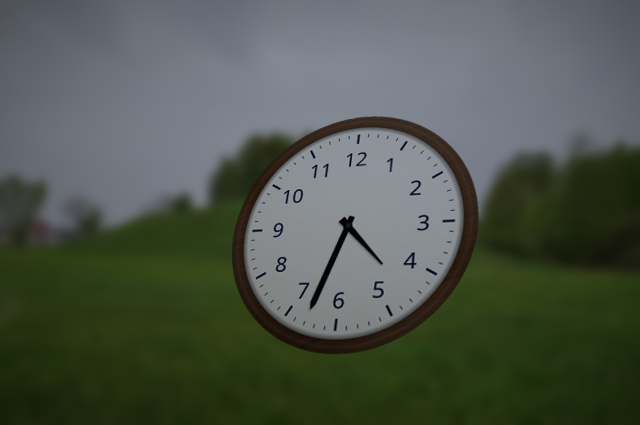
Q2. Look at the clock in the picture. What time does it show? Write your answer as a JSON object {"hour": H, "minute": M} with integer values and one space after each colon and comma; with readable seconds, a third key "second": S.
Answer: {"hour": 4, "minute": 33}
